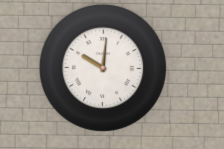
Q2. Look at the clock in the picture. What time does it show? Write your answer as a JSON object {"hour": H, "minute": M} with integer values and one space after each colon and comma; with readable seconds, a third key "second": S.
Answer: {"hour": 10, "minute": 1}
